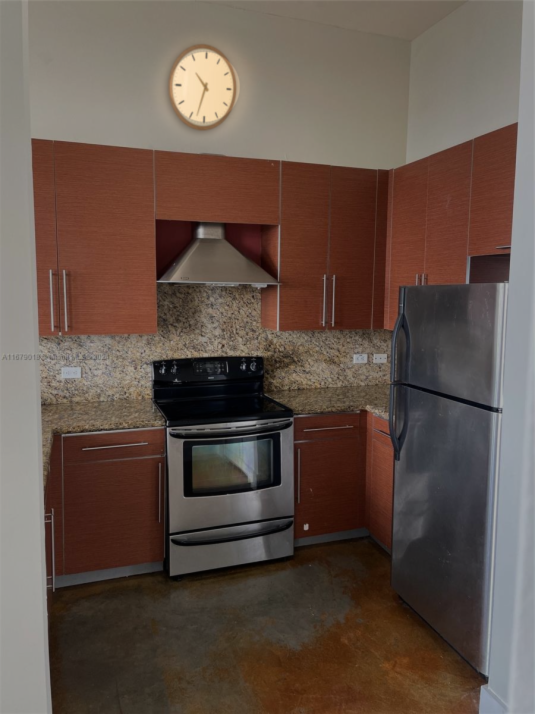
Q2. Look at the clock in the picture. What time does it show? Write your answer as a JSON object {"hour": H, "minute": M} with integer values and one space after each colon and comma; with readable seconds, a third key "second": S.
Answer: {"hour": 10, "minute": 33}
